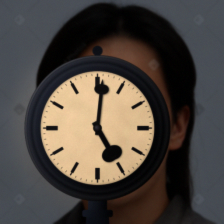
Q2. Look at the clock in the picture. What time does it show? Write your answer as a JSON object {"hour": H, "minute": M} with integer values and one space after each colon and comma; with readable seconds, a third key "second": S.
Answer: {"hour": 5, "minute": 1}
